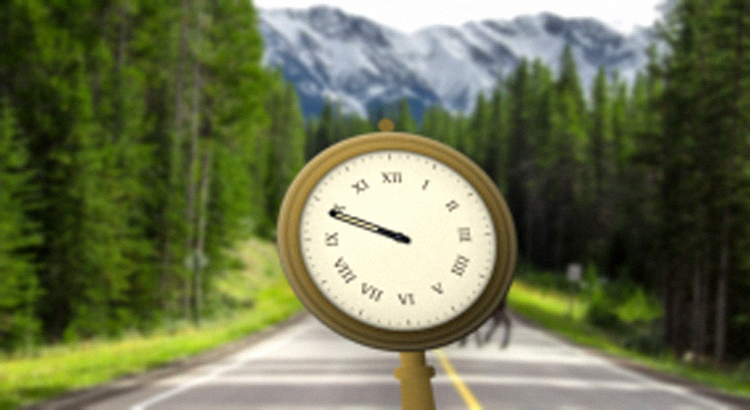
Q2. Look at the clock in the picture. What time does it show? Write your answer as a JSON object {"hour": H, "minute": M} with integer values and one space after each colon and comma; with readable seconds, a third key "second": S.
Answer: {"hour": 9, "minute": 49}
